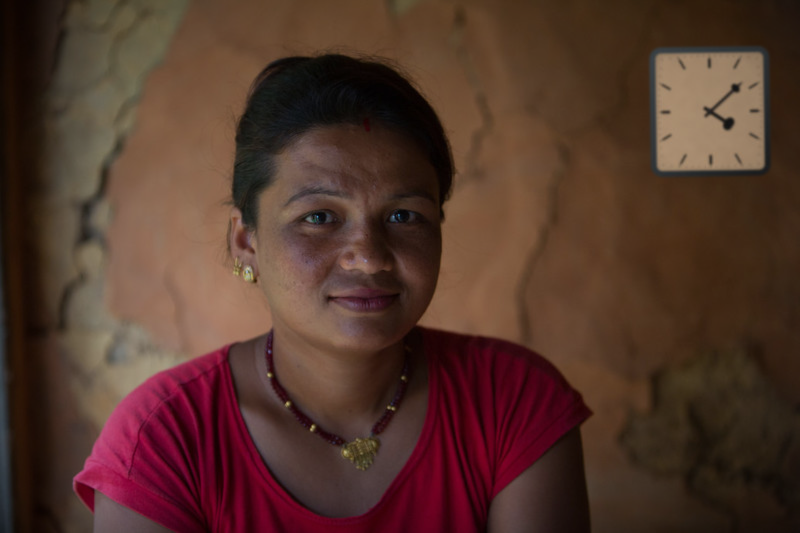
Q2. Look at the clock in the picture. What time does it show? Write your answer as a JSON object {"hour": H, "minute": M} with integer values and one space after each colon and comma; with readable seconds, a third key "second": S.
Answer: {"hour": 4, "minute": 8}
